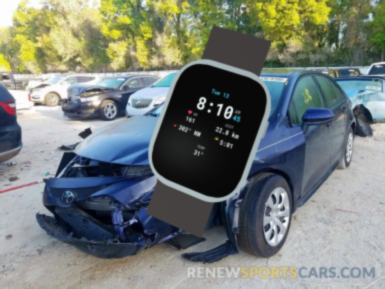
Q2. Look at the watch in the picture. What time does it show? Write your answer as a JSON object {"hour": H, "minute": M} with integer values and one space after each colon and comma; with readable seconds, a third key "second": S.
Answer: {"hour": 8, "minute": 10}
